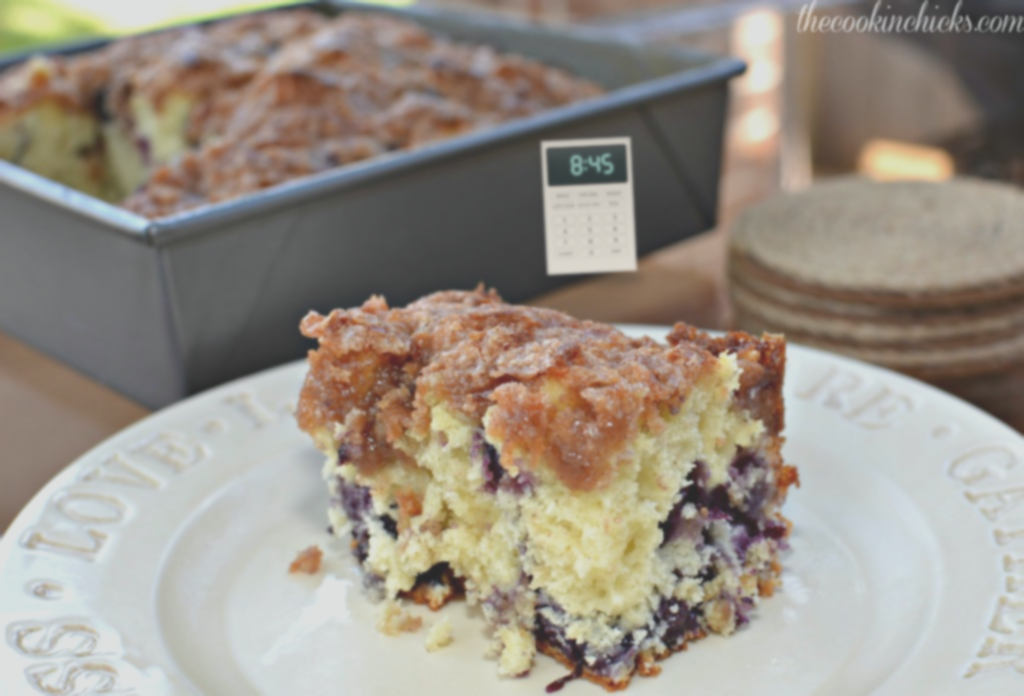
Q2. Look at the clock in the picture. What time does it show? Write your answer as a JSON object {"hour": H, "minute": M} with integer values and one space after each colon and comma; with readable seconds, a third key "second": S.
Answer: {"hour": 8, "minute": 45}
